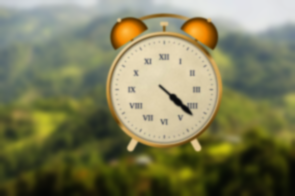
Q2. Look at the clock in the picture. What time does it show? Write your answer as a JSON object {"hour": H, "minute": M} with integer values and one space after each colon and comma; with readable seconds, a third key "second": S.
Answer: {"hour": 4, "minute": 22}
